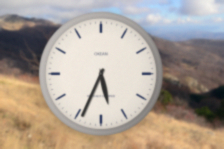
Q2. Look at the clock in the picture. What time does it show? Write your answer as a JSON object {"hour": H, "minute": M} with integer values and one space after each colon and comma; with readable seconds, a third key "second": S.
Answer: {"hour": 5, "minute": 34}
